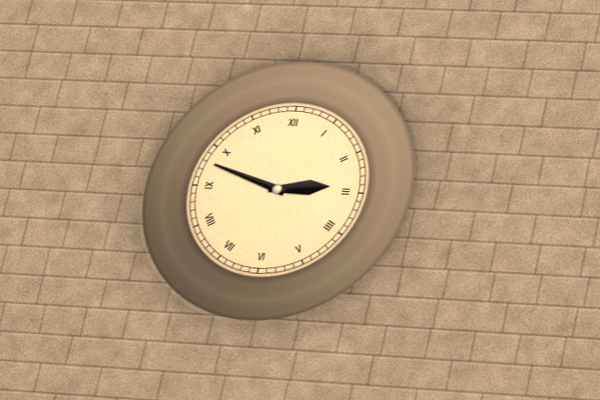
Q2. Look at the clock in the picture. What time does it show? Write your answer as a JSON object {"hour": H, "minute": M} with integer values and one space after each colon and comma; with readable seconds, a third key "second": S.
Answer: {"hour": 2, "minute": 48}
